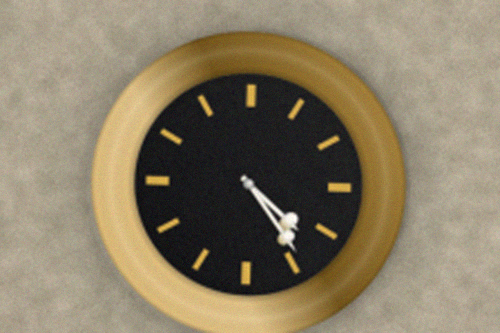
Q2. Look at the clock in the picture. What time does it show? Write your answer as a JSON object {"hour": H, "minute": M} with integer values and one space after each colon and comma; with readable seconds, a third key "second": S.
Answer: {"hour": 4, "minute": 24}
